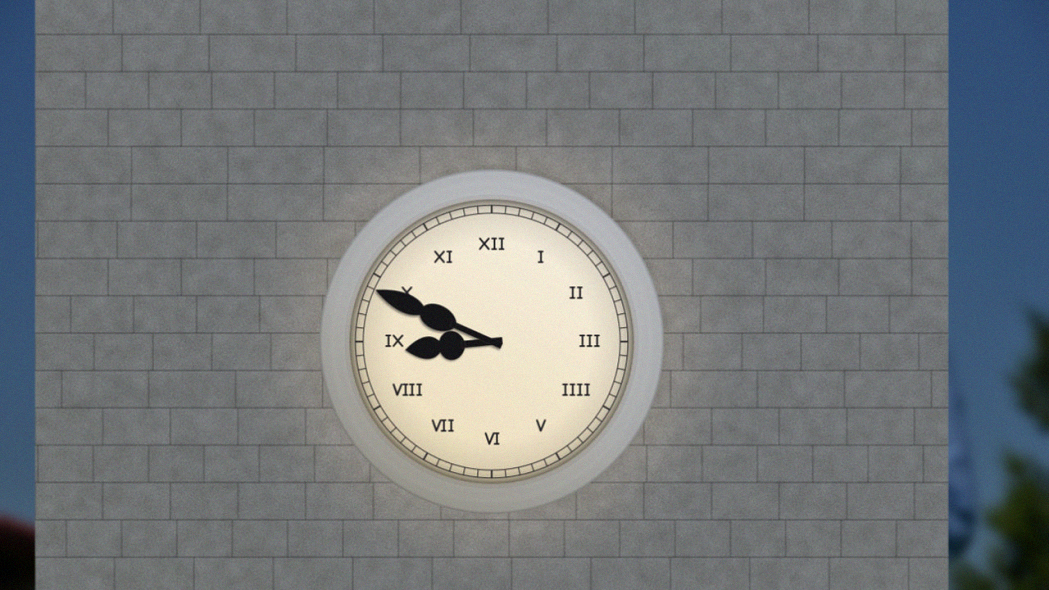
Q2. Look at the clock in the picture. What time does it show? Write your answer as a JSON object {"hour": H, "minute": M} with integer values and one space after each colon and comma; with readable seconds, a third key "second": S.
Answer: {"hour": 8, "minute": 49}
